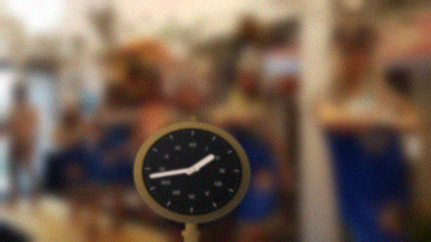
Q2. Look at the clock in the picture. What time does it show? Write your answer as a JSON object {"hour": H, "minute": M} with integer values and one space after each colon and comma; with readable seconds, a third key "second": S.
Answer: {"hour": 1, "minute": 43}
